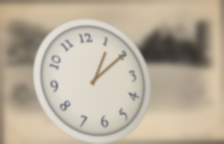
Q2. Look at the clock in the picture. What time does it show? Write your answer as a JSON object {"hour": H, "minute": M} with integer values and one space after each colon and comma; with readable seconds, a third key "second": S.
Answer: {"hour": 1, "minute": 10}
